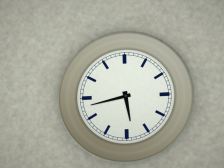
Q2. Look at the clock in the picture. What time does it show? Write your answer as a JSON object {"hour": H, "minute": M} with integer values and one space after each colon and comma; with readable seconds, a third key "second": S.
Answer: {"hour": 5, "minute": 43}
